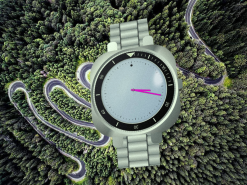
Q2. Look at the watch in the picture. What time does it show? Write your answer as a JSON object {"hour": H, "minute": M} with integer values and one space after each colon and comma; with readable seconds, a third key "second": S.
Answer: {"hour": 3, "minute": 18}
